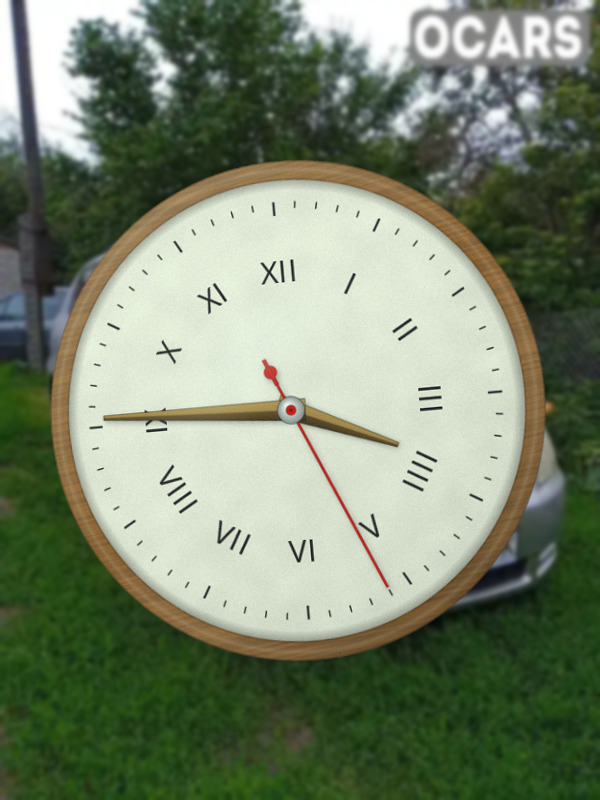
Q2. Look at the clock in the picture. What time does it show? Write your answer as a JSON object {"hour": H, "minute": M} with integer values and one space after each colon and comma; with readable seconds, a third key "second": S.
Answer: {"hour": 3, "minute": 45, "second": 26}
